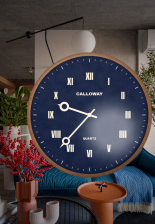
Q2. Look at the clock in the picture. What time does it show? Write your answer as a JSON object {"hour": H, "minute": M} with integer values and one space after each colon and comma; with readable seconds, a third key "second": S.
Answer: {"hour": 9, "minute": 37}
